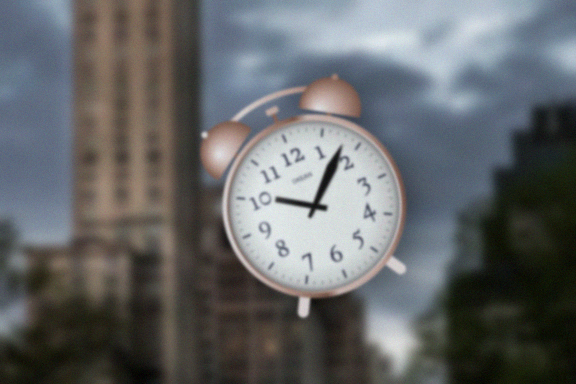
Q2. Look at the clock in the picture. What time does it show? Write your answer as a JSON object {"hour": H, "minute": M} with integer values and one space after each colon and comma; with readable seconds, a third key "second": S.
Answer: {"hour": 10, "minute": 8}
